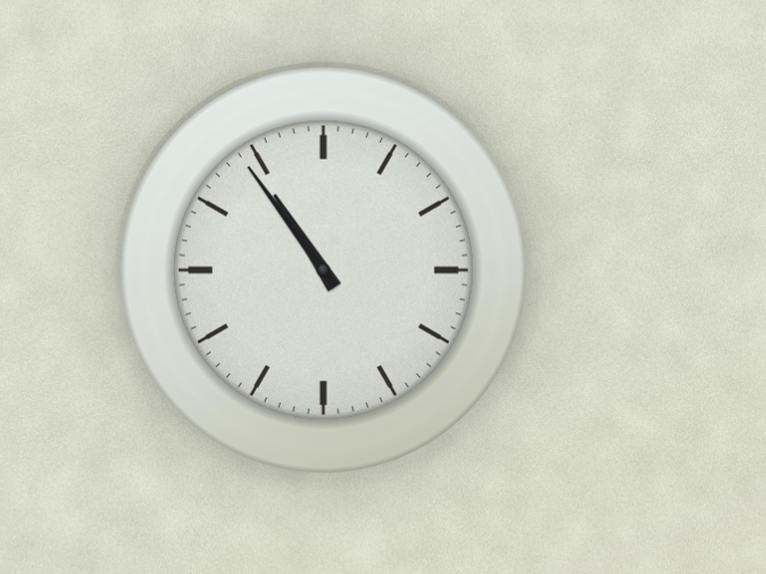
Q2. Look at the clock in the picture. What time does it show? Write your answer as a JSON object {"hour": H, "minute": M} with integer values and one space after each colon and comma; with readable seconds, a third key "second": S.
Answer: {"hour": 10, "minute": 54}
